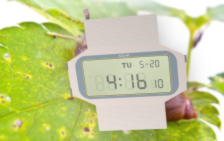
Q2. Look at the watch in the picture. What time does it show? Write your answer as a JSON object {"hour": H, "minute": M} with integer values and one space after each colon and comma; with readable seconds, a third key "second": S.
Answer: {"hour": 4, "minute": 16, "second": 10}
